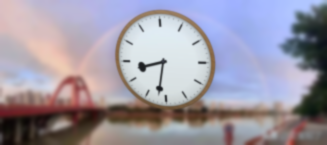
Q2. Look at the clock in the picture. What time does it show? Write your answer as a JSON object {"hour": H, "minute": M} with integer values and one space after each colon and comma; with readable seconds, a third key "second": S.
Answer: {"hour": 8, "minute": 32}
